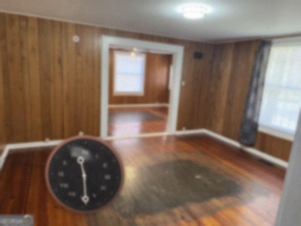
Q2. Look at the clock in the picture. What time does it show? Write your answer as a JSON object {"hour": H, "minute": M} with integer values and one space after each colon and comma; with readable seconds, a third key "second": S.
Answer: {"hour": 11, "minute": 29}
